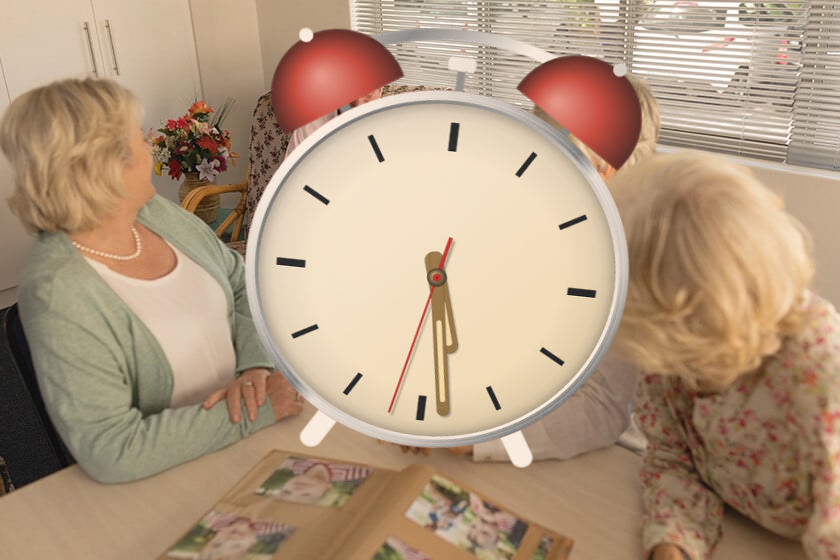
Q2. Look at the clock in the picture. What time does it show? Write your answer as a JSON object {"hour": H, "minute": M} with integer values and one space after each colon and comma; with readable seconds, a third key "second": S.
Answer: {"hour": 5, "minute": 28, "second": 32}
